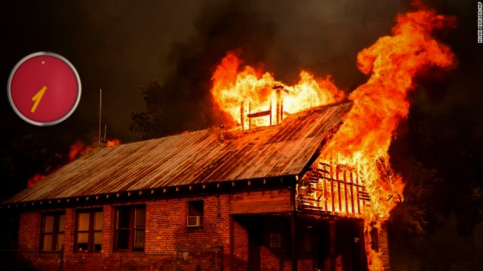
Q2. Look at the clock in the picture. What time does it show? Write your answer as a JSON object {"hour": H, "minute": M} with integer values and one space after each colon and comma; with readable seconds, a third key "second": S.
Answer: {"hour": 7, "minute": 35}
